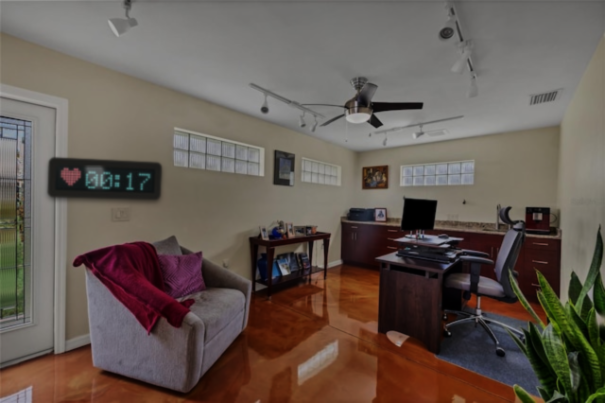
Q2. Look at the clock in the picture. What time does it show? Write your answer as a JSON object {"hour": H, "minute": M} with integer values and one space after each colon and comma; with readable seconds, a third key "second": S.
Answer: {"hour": 0, "minute": 17}
